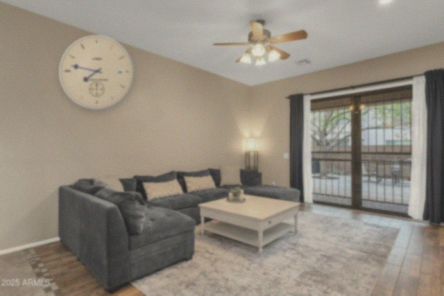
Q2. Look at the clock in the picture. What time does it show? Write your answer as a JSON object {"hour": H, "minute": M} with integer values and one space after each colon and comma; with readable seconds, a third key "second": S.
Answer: {"hour": 7, "minute": 47}
